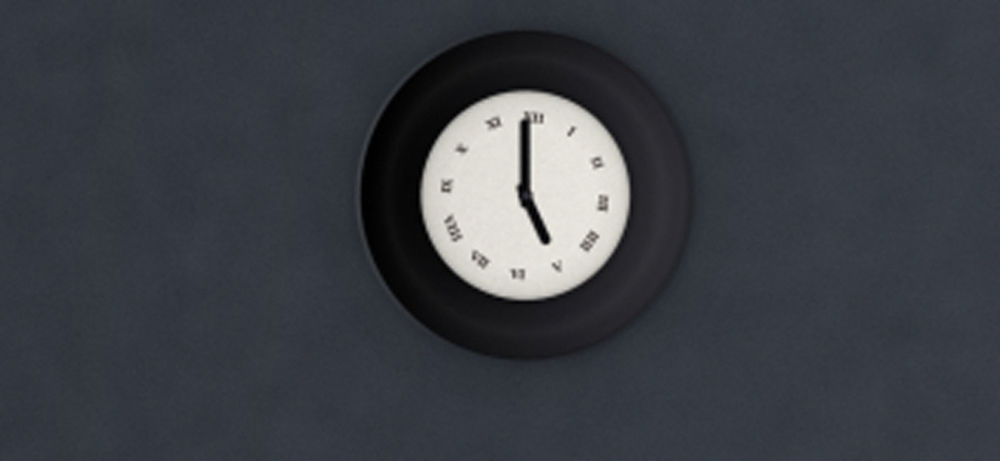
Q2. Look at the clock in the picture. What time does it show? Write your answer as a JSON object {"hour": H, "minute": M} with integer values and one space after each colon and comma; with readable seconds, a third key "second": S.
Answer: {"hour": 4, "minute": 59}
